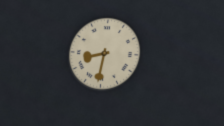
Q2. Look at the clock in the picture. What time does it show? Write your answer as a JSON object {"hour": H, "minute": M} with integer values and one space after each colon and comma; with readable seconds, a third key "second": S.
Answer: {"hour": 8, "minute": 31}
